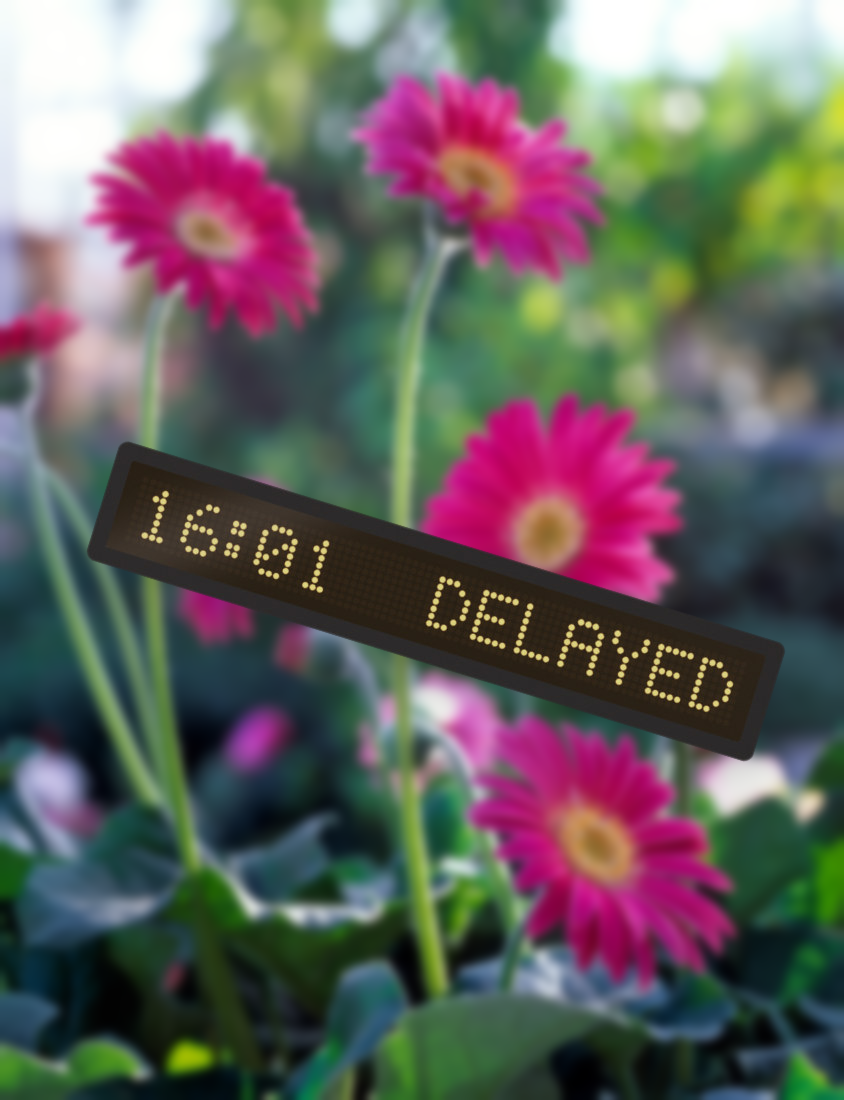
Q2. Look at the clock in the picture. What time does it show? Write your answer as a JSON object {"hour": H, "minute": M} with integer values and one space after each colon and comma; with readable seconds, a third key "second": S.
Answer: {"hour": 16, "minute": 1}
